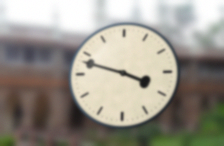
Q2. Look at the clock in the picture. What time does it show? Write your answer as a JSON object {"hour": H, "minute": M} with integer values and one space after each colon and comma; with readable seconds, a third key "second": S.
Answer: {"hour": 3, "minute": 48}
